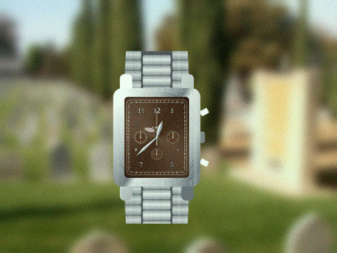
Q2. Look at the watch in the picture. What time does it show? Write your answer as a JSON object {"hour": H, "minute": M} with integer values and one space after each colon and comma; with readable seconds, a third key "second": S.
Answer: {"hour": 12, "minute": 38}
